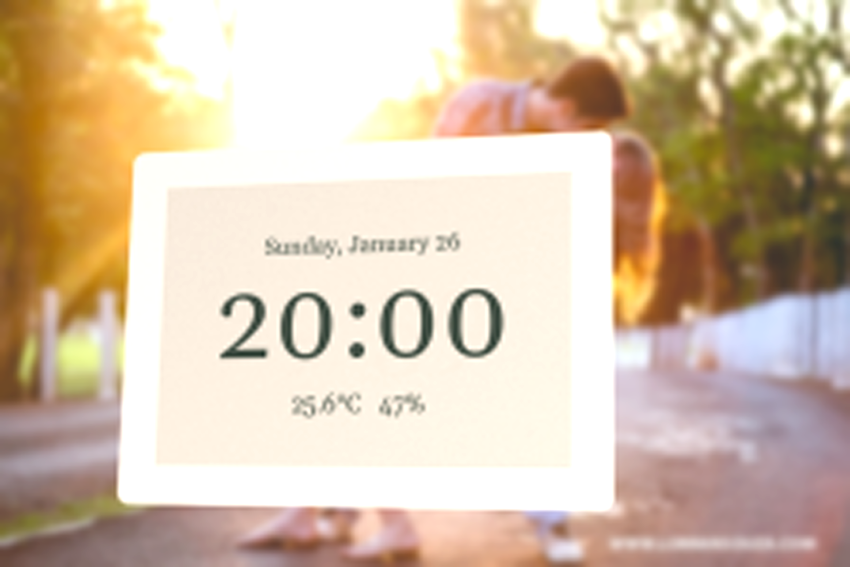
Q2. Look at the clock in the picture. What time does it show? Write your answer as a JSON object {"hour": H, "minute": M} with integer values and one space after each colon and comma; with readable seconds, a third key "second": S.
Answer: {"hour": 20, "minute": 0}
